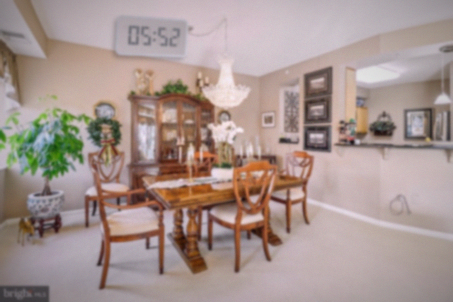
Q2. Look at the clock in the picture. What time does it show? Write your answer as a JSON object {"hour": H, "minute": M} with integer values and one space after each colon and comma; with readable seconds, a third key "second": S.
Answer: {"hour": 5, "minute": 52}
